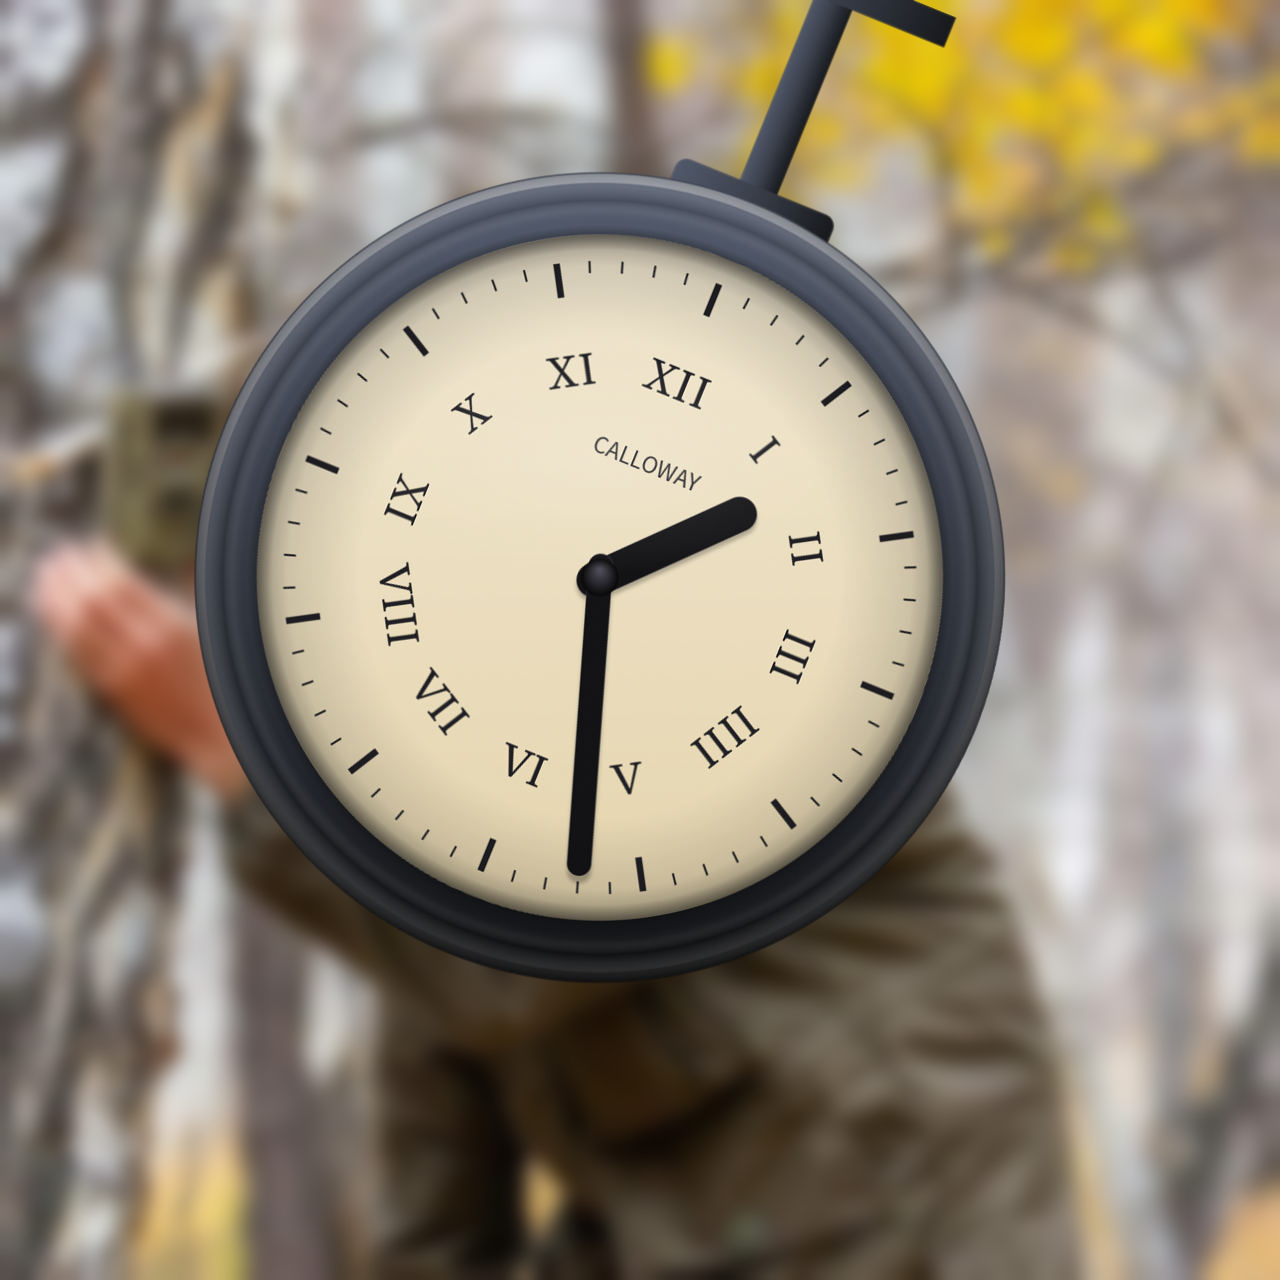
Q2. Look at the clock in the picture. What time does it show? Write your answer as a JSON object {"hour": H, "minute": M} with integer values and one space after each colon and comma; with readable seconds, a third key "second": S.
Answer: {"hour": 1, "minute": 27}
